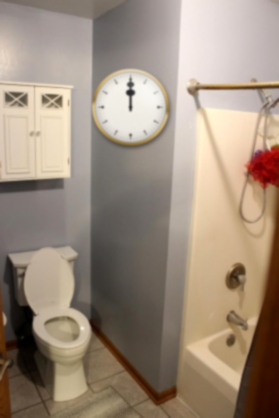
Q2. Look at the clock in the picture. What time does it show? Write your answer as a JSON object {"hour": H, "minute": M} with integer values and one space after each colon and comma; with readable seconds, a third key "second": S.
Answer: {"hour": 12, "minute": 0}
